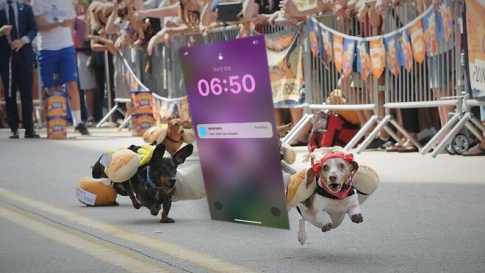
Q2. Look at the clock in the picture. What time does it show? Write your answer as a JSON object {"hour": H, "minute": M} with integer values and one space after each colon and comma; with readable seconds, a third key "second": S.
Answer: {"hour": 6, "minute": 50}
